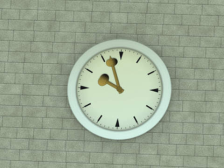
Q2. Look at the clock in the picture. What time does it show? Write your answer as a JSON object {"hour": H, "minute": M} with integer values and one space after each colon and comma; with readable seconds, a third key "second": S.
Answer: {"hour": 9, "minute": 57}
